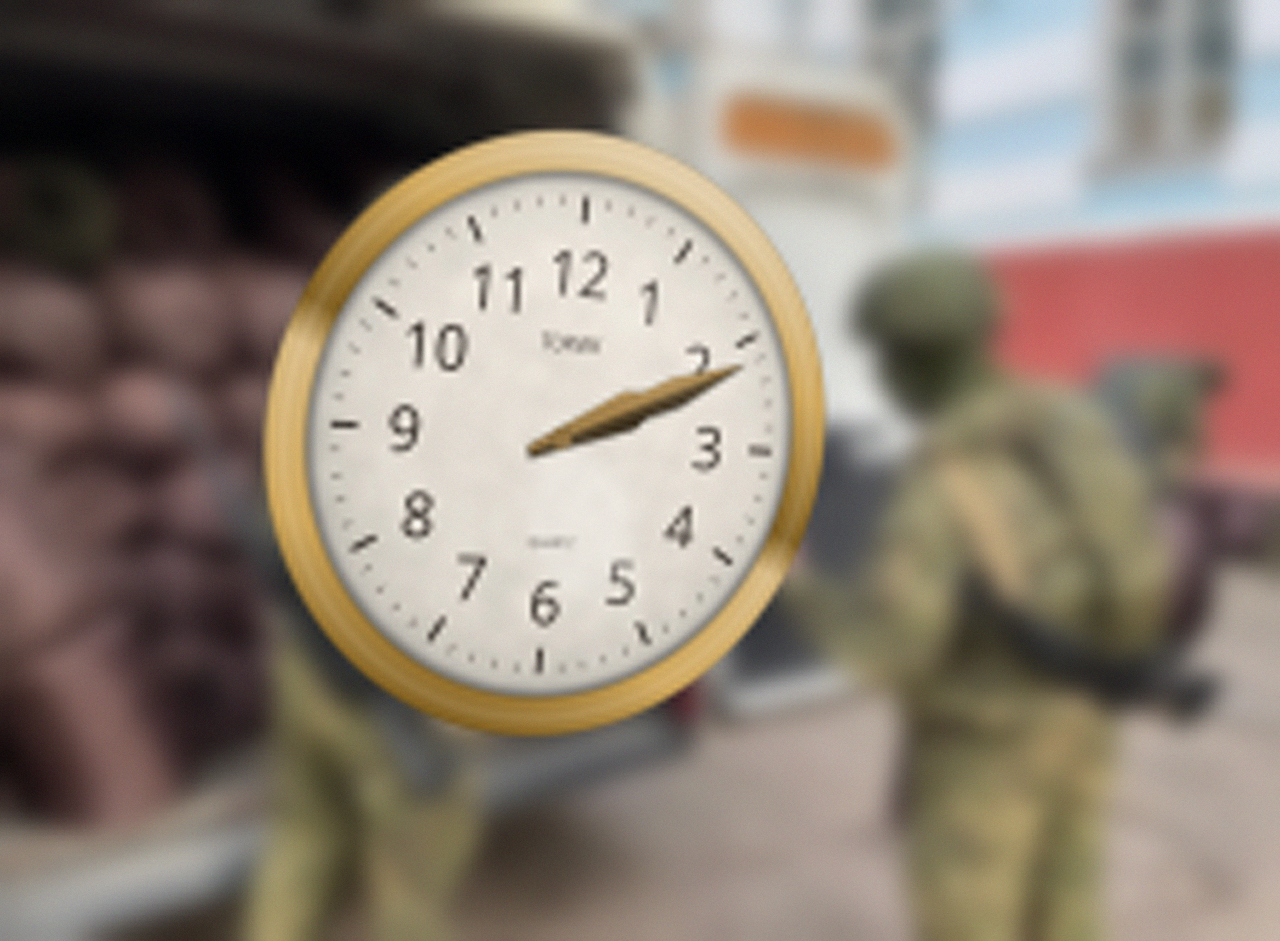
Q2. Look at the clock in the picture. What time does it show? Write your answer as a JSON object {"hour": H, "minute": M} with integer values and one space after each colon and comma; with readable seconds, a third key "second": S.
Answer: {"hour": 2, "minute": 11}
